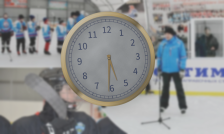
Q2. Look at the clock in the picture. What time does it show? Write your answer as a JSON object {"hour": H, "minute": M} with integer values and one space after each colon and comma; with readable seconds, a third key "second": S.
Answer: {"hour": 5, "minute": 31}
